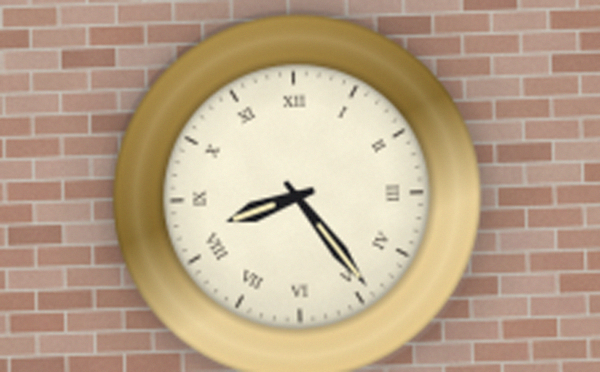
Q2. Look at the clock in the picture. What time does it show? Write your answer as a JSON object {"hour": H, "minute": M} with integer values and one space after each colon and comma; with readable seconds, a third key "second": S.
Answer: {"hour": 8, "minute": 24}
